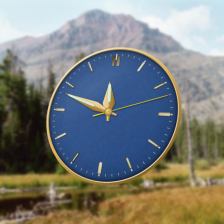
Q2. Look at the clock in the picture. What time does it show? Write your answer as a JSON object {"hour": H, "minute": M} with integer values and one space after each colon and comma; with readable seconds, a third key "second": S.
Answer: {"hour": 11, "minute": 48, "second": 12}
